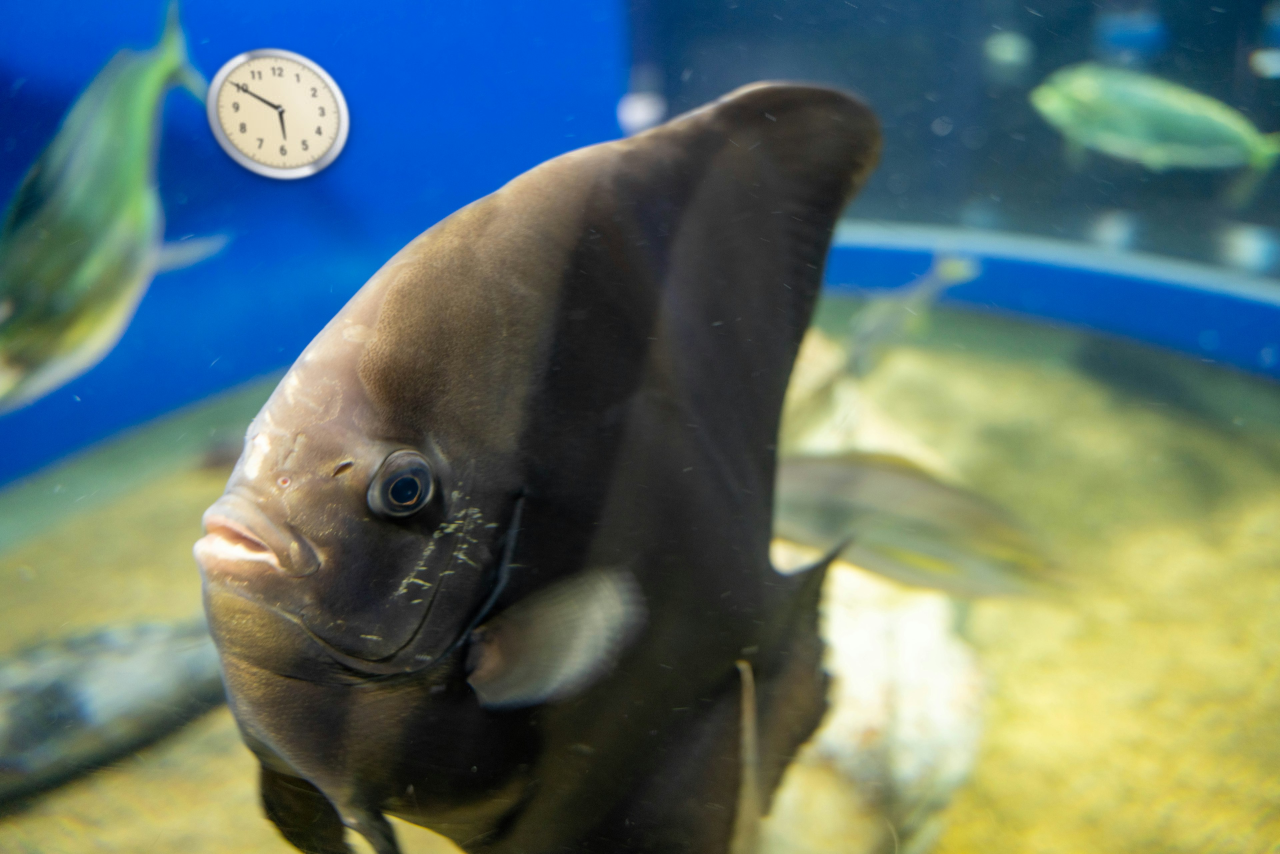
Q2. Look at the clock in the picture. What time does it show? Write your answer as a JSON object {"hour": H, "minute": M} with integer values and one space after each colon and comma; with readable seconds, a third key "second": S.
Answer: {"hour": 5, "minute": 50}
